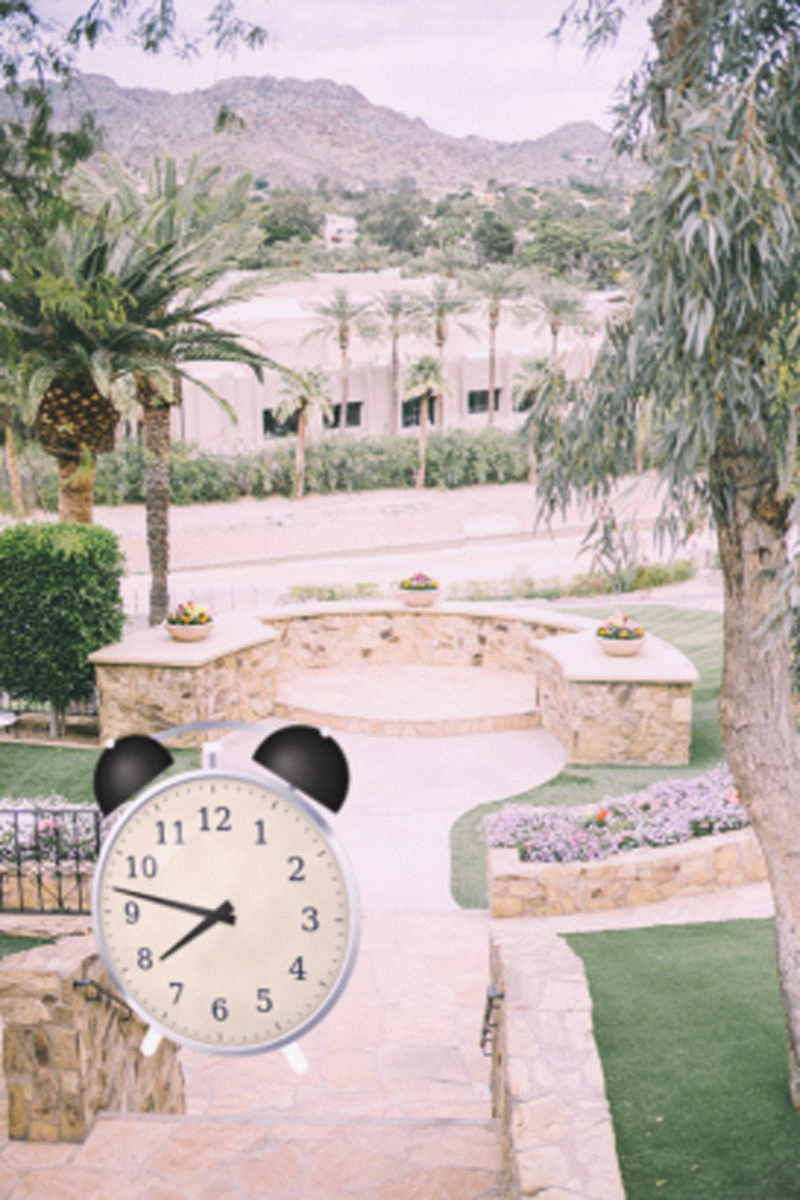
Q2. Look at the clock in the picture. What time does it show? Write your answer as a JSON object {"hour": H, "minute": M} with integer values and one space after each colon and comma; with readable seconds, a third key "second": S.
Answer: {"hour": 7, "minute": 47}
